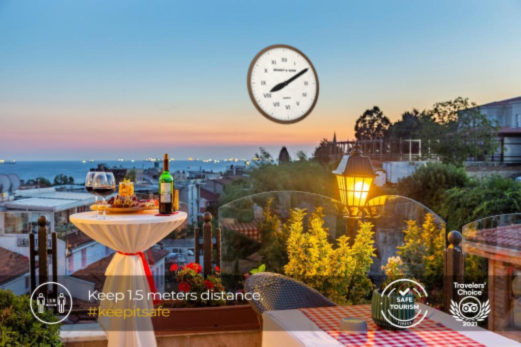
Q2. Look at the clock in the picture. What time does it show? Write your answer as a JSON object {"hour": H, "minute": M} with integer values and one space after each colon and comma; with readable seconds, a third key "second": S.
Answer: {"hour": 8, "minute": 10}
